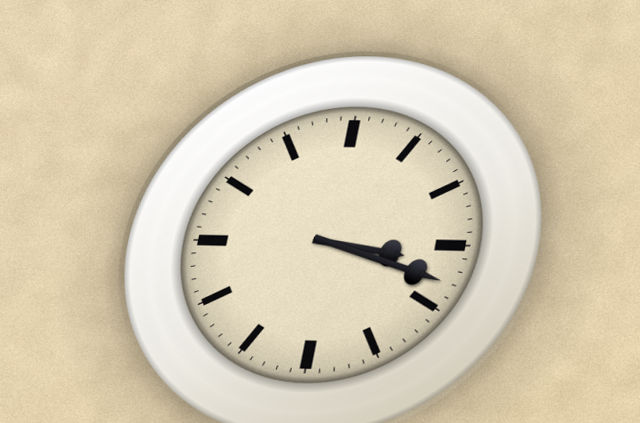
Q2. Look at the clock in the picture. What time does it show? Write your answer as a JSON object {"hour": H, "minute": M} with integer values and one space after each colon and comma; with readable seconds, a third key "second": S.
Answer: {"hour": 3, "minute": 18}
